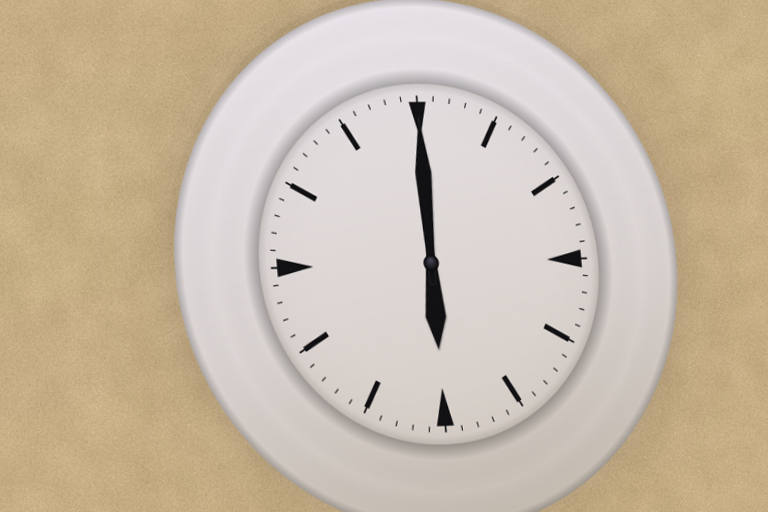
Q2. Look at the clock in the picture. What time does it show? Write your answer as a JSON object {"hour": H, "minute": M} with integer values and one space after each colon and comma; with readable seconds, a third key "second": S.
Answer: {"hour": 6, "minute": 0}
